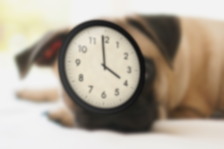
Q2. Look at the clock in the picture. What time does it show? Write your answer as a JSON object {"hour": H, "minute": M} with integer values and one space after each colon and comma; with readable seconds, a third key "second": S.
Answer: {"hour": 3, "minute": 59}
